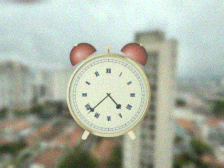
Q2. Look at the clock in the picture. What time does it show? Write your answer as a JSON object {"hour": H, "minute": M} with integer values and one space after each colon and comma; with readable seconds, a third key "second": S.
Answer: {"hour": 4, "minute": 38}
